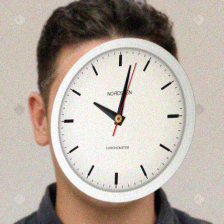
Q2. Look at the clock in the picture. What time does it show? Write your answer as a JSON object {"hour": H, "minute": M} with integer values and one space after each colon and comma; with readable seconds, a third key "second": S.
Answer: {"hour": 10, "minute": 2, "second": 3}
